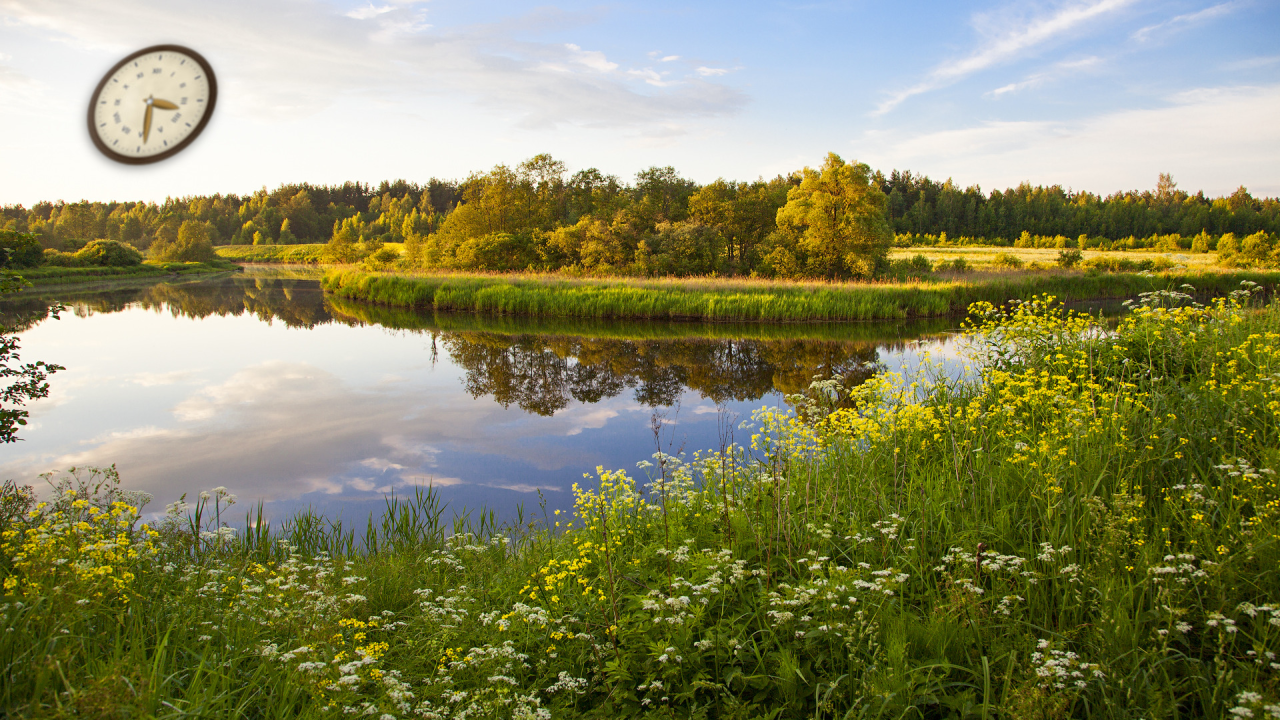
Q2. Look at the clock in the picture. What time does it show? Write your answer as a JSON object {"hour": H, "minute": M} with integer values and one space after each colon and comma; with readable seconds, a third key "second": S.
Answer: {"hour": 3, "minute": 29}
